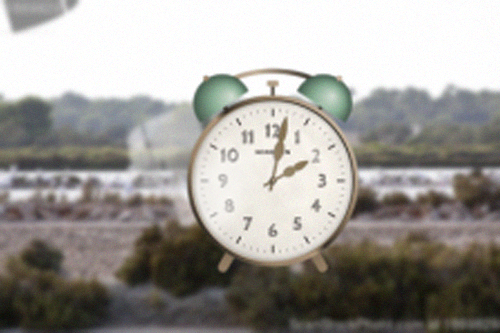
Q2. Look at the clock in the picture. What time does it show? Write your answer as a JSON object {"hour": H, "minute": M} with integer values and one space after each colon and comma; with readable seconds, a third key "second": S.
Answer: {"hour": 2, "minute": 2}
